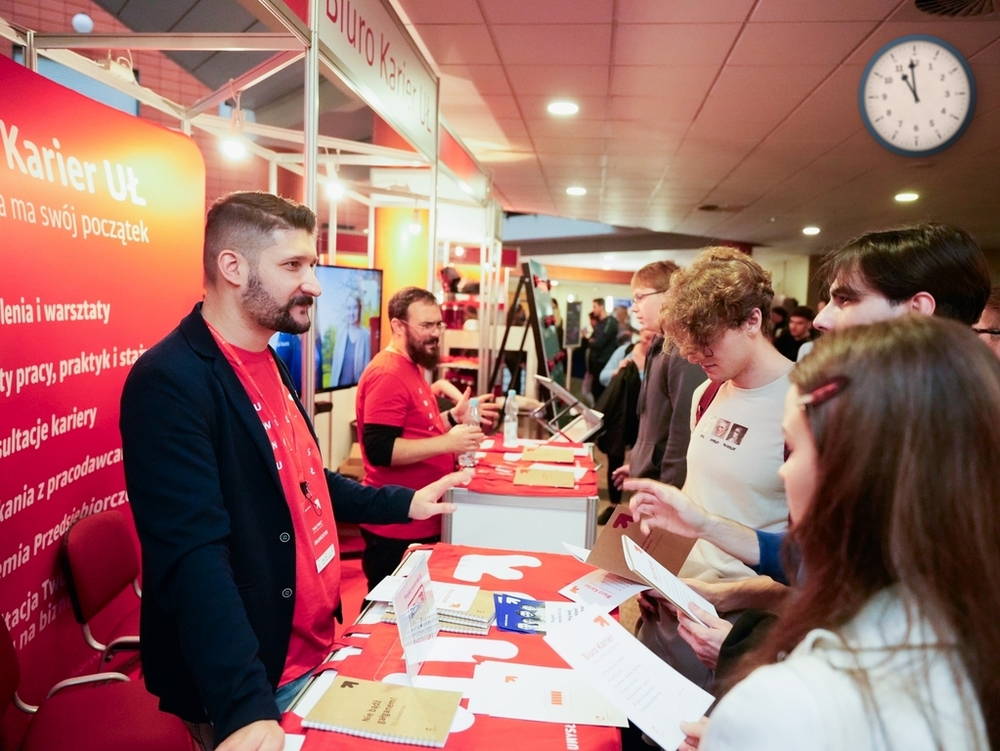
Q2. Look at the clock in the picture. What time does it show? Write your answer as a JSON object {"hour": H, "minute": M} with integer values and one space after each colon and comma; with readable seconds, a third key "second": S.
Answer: {"hour": 10, "minute": 59}
